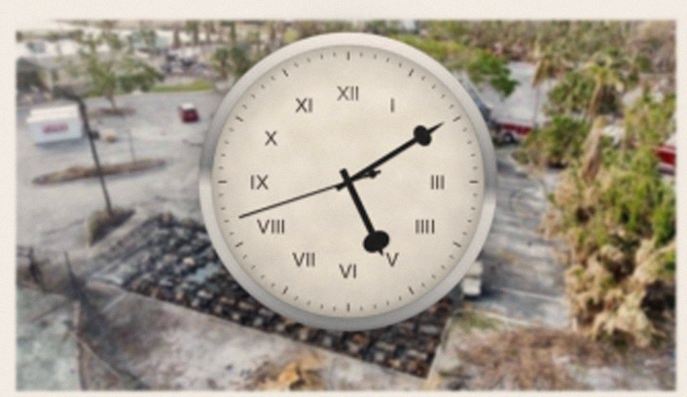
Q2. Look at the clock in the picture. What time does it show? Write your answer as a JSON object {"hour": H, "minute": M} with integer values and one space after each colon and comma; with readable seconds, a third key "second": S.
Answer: {"hour": 5, "minute": 9, "second": 42}
